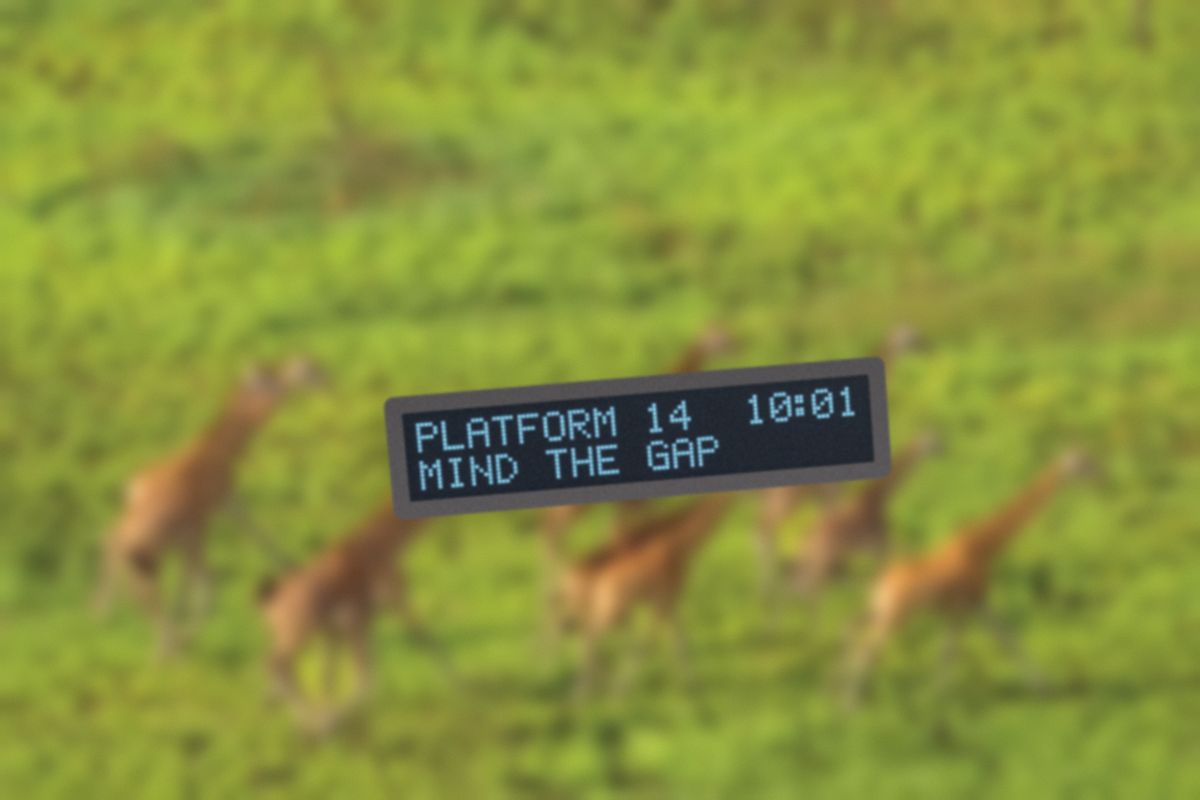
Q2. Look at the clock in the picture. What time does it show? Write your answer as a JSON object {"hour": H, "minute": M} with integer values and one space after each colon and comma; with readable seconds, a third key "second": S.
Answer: {"hour": 10, "minute": 1}
